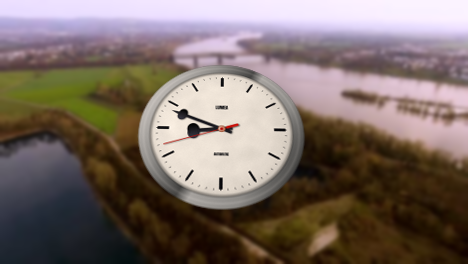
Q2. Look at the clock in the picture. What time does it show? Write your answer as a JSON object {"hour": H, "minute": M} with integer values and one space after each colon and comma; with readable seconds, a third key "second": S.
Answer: {"hour": 8, "minute": 48, "second": 42}
